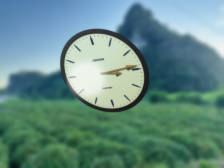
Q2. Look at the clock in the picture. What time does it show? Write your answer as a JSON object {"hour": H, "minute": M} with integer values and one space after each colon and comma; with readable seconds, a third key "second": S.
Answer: {"hour": 3, "minute": 14}
